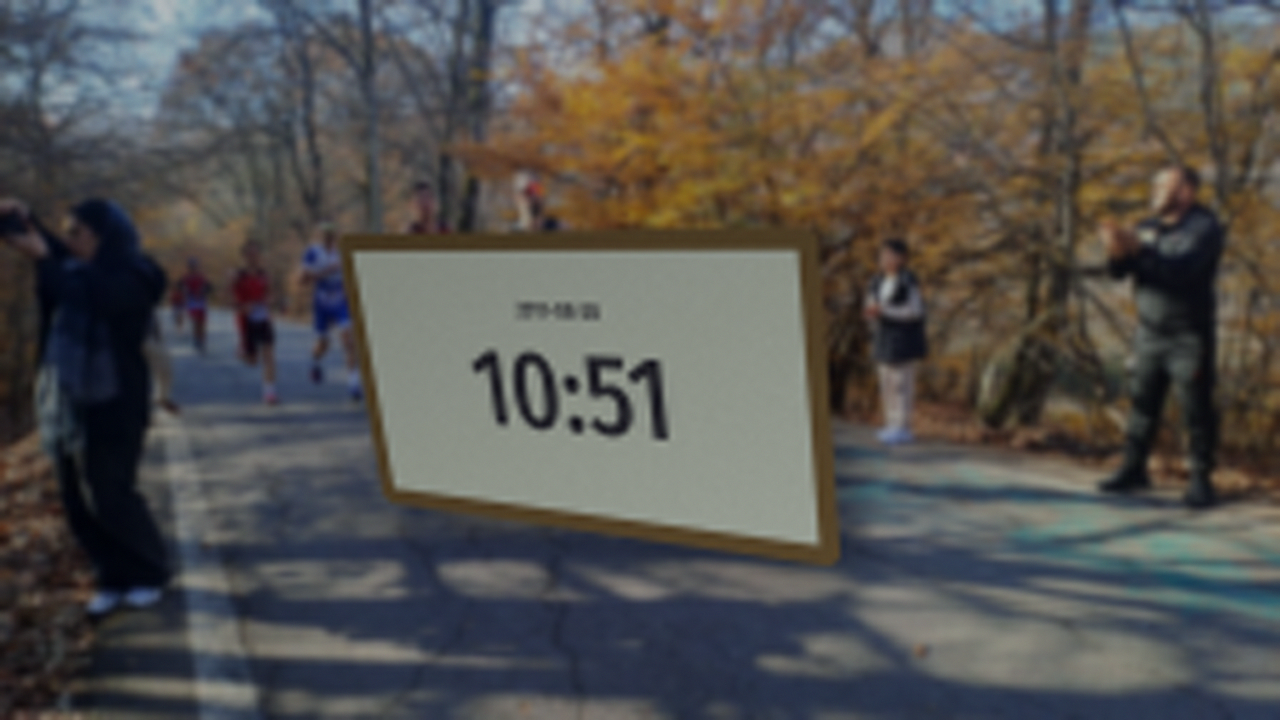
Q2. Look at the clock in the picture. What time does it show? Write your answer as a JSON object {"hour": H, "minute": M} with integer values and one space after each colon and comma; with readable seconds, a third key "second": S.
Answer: {"hour": 10, "minute": 51}
